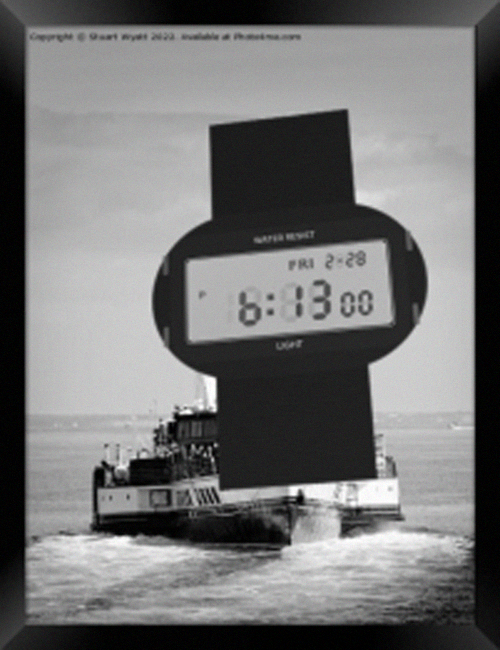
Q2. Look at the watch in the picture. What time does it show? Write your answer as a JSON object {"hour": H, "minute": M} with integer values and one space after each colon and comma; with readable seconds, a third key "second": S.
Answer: {"hour": 6, "minute": 13, "second": 0}
